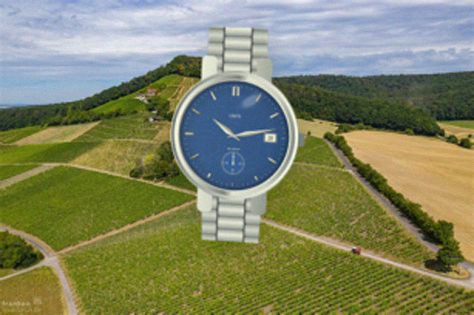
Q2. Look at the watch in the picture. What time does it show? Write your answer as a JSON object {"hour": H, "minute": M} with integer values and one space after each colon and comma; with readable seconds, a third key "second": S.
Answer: {"hour": 10, "minute": 13}
